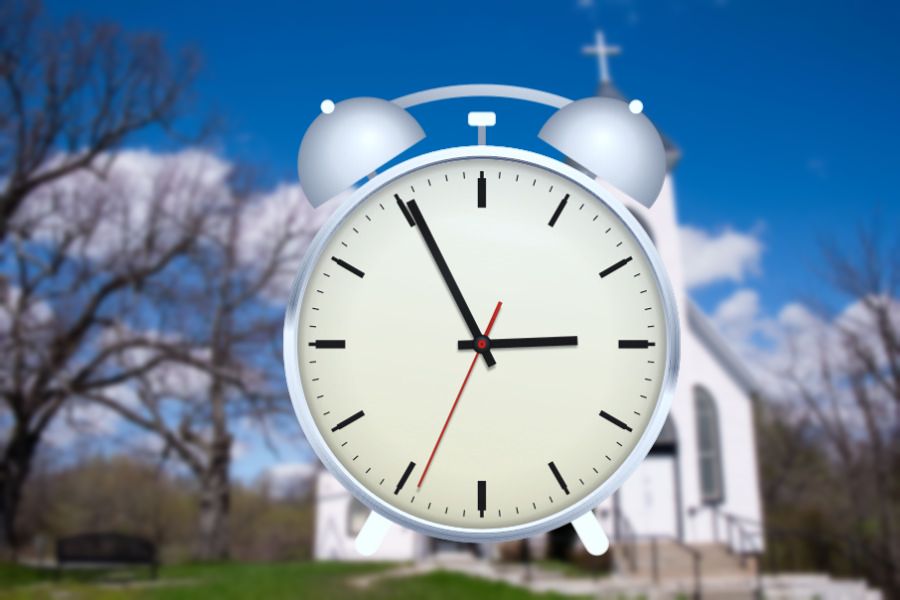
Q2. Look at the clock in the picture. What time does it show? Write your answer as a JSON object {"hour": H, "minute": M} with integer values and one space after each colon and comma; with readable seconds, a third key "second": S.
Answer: {"hour": 2, "minute": 55, "second": 34}
